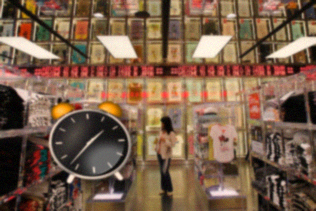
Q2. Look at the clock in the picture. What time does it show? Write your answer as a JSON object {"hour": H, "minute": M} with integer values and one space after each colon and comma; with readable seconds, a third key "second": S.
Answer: {"hour": 1, "minute": 37}
